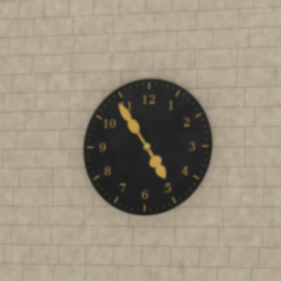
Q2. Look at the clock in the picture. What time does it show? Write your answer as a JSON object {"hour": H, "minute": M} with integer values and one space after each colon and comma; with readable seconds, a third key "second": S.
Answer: {"hour": 4, "minute": 54}
